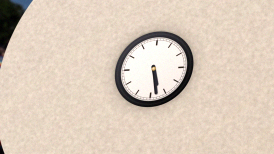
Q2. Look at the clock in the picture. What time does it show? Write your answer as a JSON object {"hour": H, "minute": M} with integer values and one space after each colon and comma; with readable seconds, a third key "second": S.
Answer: {"hour": 5, "minute": 28}
